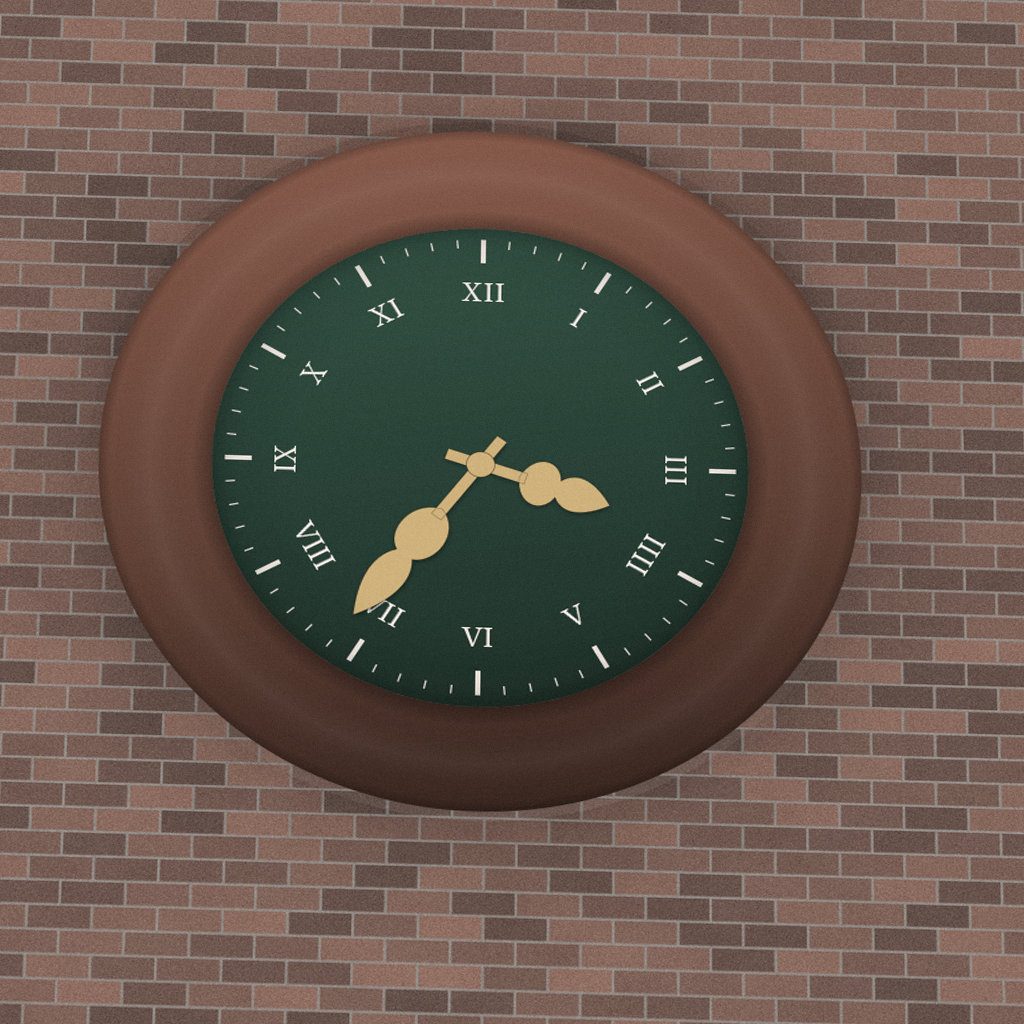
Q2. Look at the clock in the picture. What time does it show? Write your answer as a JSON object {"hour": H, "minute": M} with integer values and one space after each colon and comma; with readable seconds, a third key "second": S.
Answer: {"hour": 3, "minute": 36}
